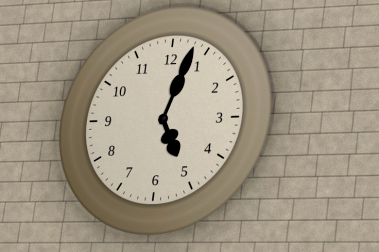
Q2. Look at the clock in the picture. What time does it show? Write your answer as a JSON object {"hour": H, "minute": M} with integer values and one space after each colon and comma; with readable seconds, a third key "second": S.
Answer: {"hour": 5, "minute": 3}
